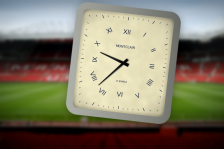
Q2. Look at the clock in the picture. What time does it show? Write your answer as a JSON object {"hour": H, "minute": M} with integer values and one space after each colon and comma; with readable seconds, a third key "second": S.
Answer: {"hour": 9, "minute": 37}
